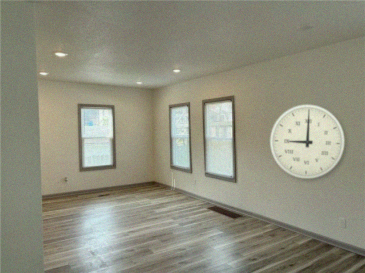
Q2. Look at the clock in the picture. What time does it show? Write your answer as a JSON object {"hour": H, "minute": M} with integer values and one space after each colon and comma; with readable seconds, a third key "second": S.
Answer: {"hour": 9, "minute": 0}
